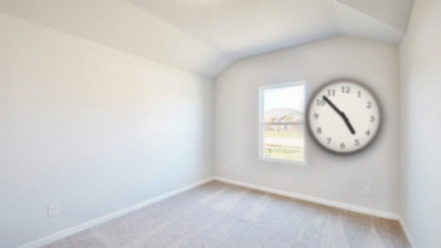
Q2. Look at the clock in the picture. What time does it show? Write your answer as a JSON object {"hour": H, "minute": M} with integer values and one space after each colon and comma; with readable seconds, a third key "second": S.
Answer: {"hour": 4, "minute": 52}
